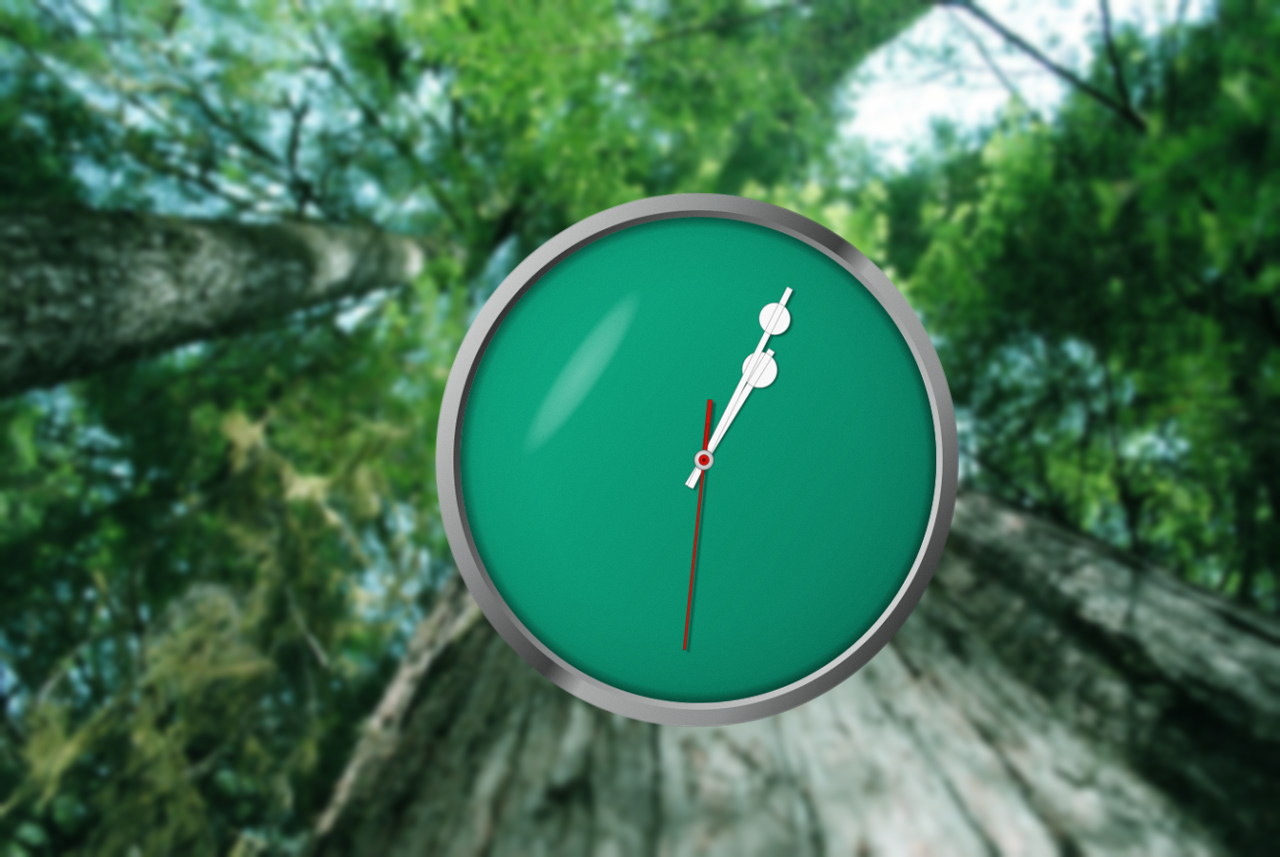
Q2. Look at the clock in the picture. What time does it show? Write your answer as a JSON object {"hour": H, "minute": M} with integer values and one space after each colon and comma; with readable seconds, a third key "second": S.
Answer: {"hour": 1, "minute": 4, "second": 31}
